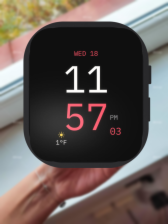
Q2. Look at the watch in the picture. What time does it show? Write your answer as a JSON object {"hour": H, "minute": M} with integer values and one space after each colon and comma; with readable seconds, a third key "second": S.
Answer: {"hour": 11, "minute": 57, "second": 3}
